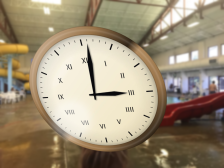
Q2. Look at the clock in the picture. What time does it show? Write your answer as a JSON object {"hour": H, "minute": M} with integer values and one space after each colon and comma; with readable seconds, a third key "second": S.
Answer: {"hour": 3, "minute": 1}
